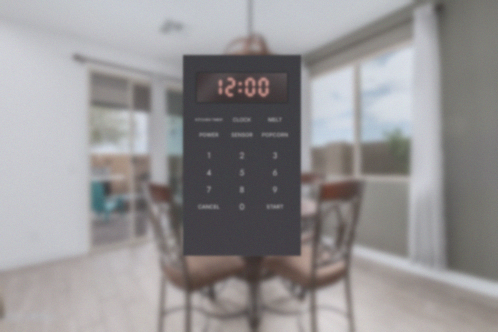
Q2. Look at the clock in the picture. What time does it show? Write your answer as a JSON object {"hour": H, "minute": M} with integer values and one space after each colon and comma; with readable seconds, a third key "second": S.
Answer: {"hour": 12, "minute": 0}
